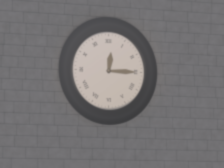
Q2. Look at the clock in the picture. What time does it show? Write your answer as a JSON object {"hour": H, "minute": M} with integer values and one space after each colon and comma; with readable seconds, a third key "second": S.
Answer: {"hour": 12, "minute": 15}
